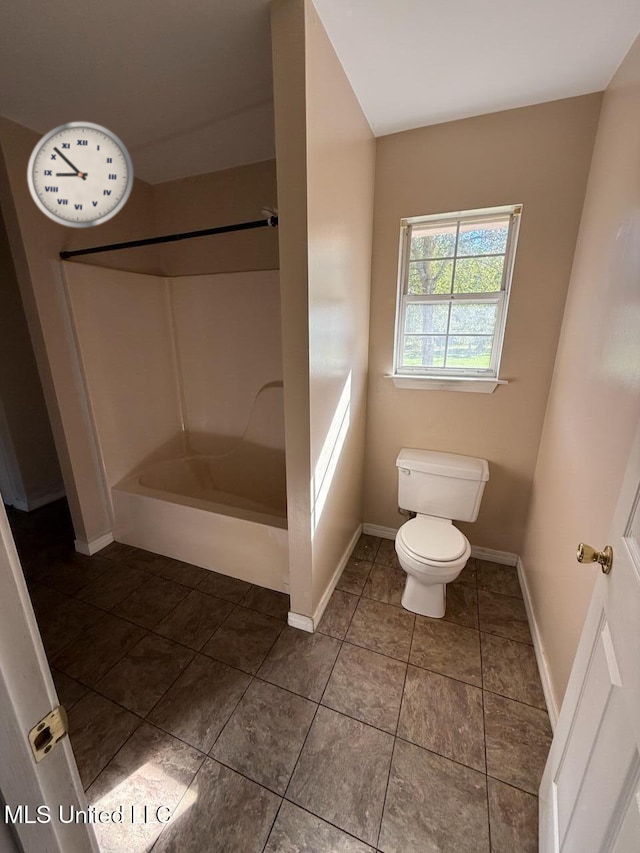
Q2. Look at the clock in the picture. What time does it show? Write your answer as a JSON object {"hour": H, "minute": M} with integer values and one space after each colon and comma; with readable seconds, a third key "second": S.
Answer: {"hour": 8, "minute": 52}
